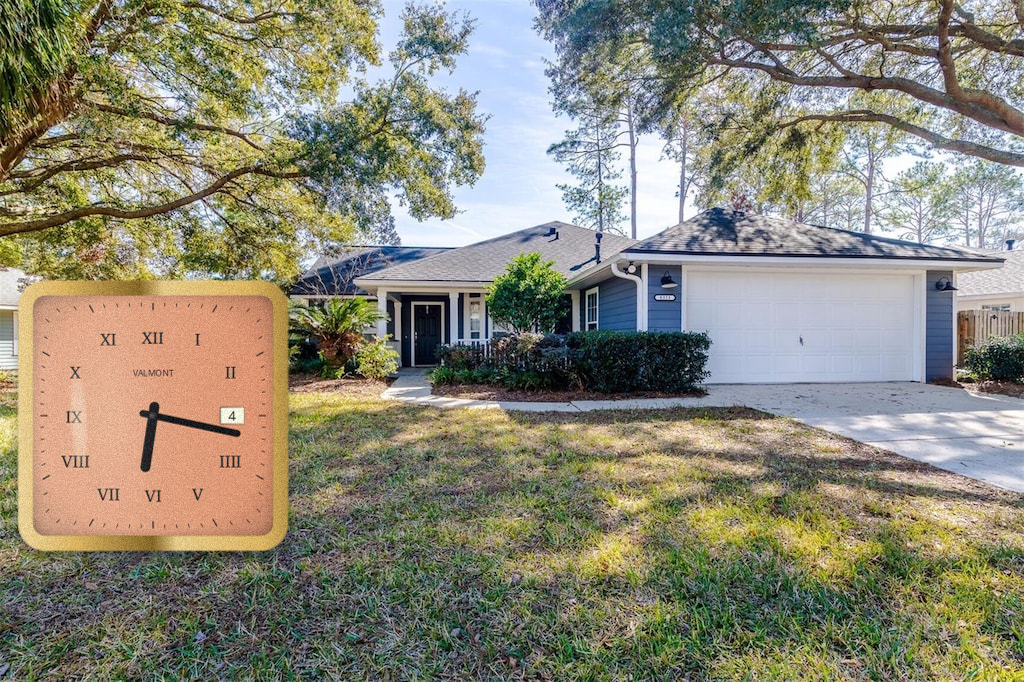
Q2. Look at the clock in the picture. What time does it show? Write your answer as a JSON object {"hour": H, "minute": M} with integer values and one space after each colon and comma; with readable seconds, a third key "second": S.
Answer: {"hour": 6, "minute": 17}
